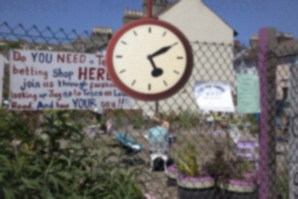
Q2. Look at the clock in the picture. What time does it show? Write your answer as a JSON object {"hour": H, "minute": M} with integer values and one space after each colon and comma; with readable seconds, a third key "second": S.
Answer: {"hour": 5, "minute": 10}
